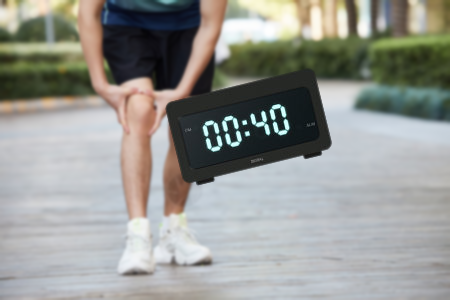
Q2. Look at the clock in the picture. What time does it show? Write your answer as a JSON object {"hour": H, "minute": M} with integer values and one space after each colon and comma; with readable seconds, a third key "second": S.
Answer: {"hour": 0, "minute": 40}
